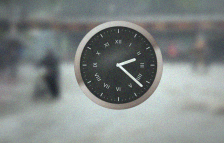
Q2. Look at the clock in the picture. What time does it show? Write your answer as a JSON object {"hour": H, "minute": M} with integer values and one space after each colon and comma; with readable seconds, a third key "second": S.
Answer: {"hour": 2, "minute": 22}
